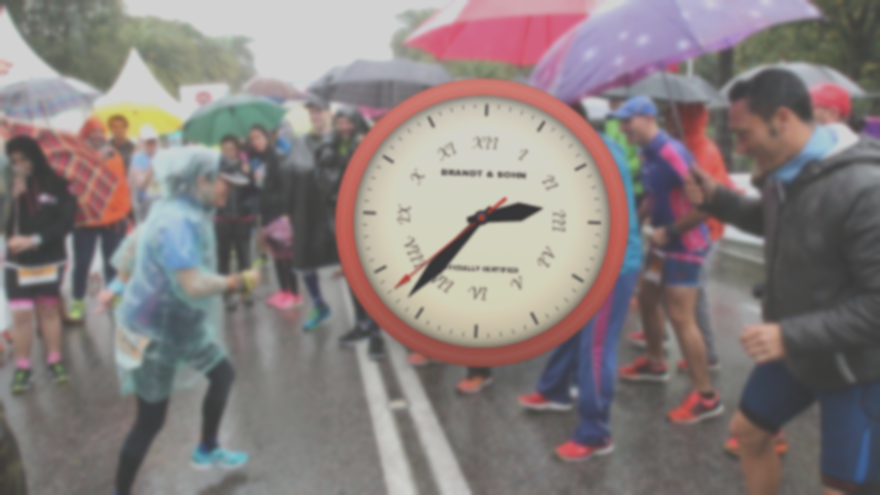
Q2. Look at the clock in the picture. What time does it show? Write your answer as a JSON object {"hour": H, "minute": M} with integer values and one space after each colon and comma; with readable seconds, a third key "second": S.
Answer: {"hour": 2, "minute": 36, "second": 38}
